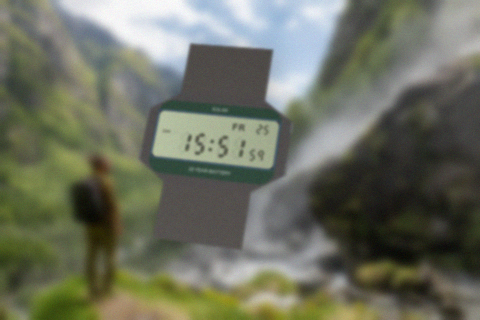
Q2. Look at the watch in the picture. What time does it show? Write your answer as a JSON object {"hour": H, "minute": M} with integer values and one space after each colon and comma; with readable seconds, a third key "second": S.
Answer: {"hour": 15, "minute": 51, "second": 59}
